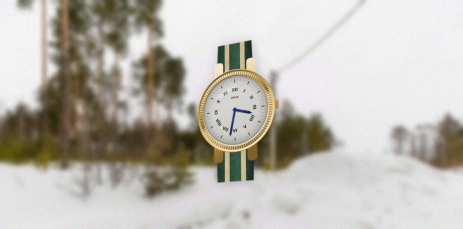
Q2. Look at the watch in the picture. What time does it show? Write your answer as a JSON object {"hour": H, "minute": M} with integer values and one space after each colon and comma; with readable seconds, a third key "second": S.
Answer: {"hour": 3, "minute": 32}
